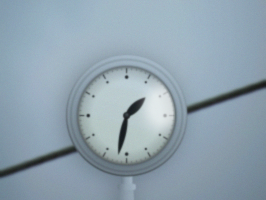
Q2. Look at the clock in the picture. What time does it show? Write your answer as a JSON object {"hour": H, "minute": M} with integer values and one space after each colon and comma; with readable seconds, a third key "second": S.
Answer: {"hour": 1, "minute": 32}
